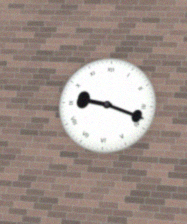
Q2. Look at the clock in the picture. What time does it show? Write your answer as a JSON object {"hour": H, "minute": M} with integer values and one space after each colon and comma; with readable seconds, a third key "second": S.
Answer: {"hour": 9, "minute": 18}
